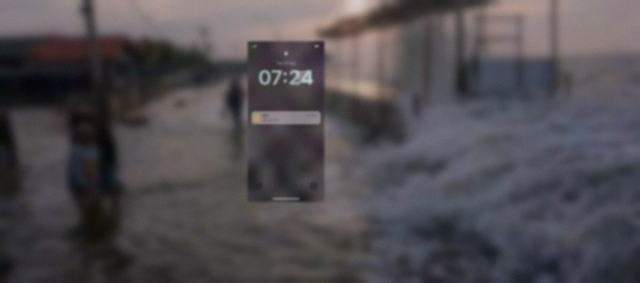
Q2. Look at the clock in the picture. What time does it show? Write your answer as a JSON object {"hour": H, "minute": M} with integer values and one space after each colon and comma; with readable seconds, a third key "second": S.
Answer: {"hour": 7, "minute": 24}
